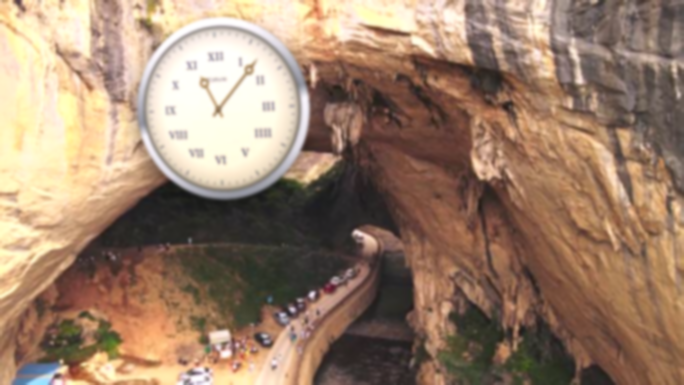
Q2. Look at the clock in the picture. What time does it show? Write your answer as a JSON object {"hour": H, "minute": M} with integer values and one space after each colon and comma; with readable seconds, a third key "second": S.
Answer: {"hour": 11, "minute": 7}
